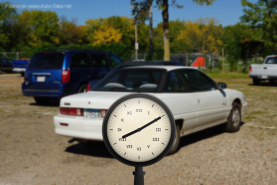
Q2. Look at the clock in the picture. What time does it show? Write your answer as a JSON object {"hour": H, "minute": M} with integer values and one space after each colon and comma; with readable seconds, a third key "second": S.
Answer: {"hour": 8, "minute": 10}
